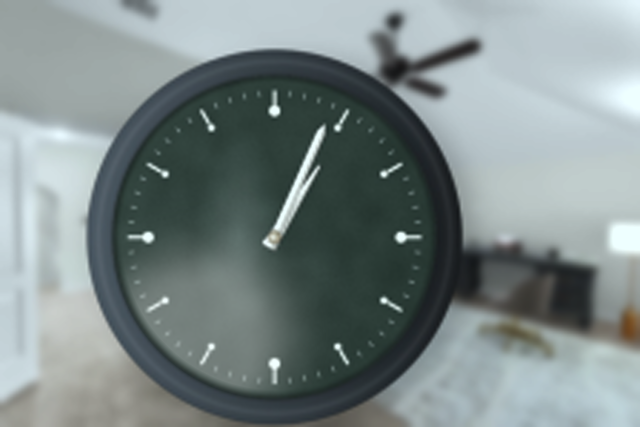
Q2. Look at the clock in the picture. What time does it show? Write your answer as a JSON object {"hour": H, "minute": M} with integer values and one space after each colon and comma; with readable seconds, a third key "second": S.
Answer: {"hour": 1, "minute": 4}
